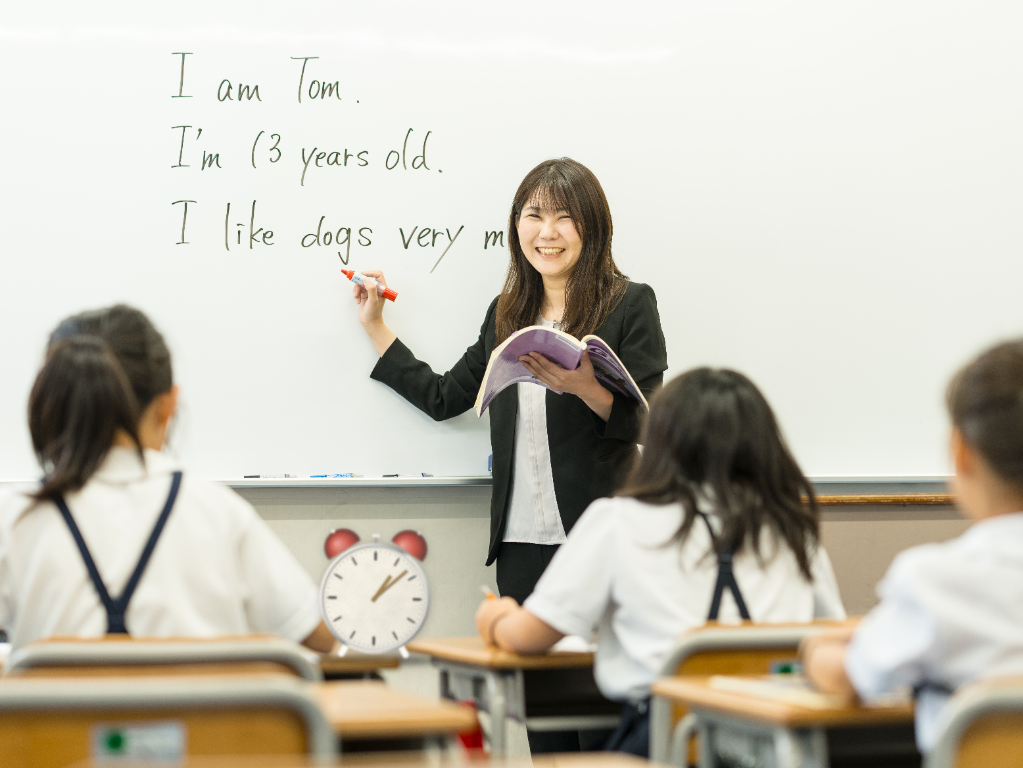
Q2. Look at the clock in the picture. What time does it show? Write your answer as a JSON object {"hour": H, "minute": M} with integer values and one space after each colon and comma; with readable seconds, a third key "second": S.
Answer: {"hour": 1, "minute": 8}
